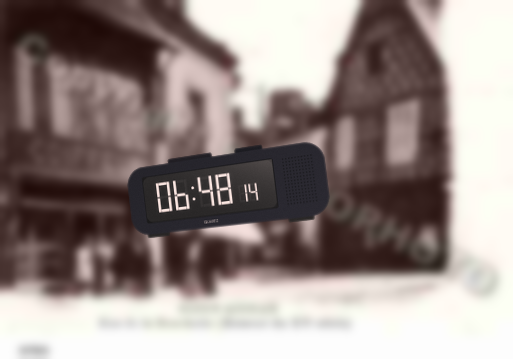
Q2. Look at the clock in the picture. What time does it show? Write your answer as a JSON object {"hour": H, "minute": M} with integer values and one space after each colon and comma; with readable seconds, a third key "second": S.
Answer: {"hour": 6, "minute": 48, "second": 14}
